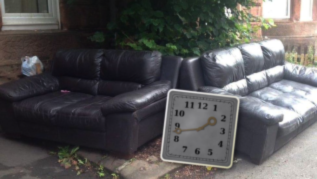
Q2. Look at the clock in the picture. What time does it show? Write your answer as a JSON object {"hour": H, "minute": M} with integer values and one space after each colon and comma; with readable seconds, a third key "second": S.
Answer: {"hour": 1, "minute": 43}
